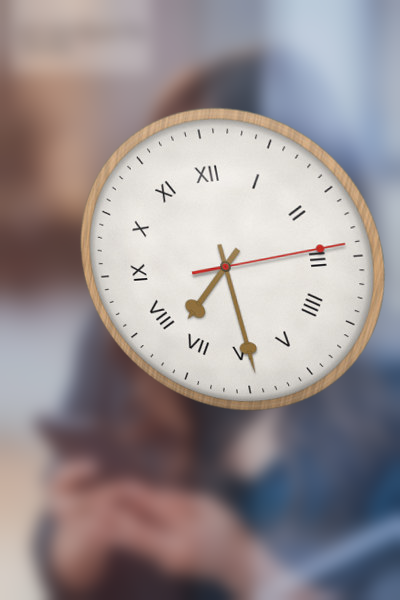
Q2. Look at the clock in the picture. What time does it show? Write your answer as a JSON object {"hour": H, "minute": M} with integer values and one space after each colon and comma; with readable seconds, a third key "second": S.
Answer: {"hour": 7, "minute": 29, "second": 14}
